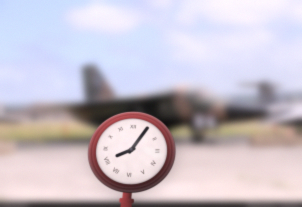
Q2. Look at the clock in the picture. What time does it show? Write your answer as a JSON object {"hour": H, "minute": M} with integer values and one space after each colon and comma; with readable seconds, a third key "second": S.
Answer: {"hour": 8, "minute": 5}
